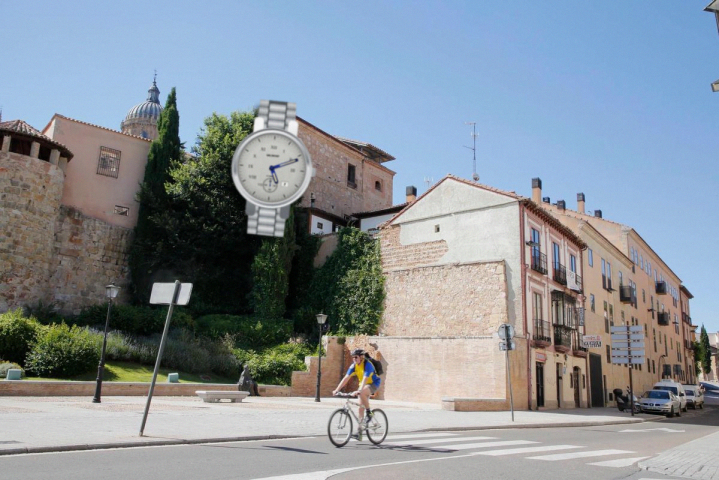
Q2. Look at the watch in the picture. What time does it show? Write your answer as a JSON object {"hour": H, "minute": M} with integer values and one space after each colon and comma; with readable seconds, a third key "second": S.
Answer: {"hour": 5, "minute": 11}
